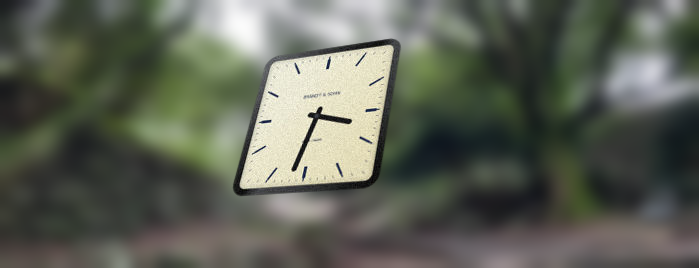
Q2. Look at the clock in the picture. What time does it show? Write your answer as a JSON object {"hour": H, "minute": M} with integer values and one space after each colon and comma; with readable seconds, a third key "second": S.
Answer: {"hour": 3, "minute": 32}
